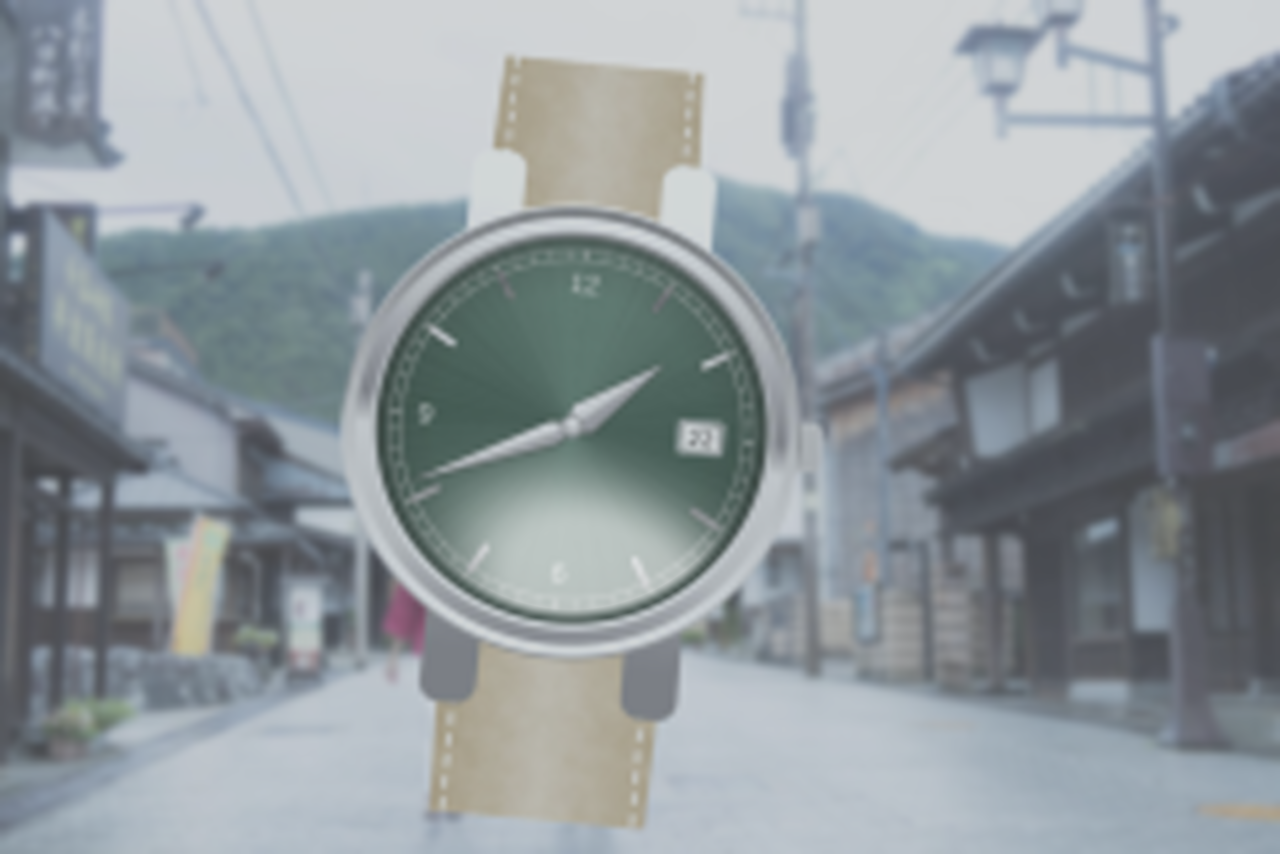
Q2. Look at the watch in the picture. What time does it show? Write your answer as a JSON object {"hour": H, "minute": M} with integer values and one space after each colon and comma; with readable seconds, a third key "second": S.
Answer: {"hour": 1, "minute": 41}
